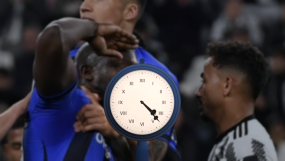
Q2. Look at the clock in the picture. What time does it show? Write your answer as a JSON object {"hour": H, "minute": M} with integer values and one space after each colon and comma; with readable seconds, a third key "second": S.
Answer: {"hour": 4, "minute": 23}
